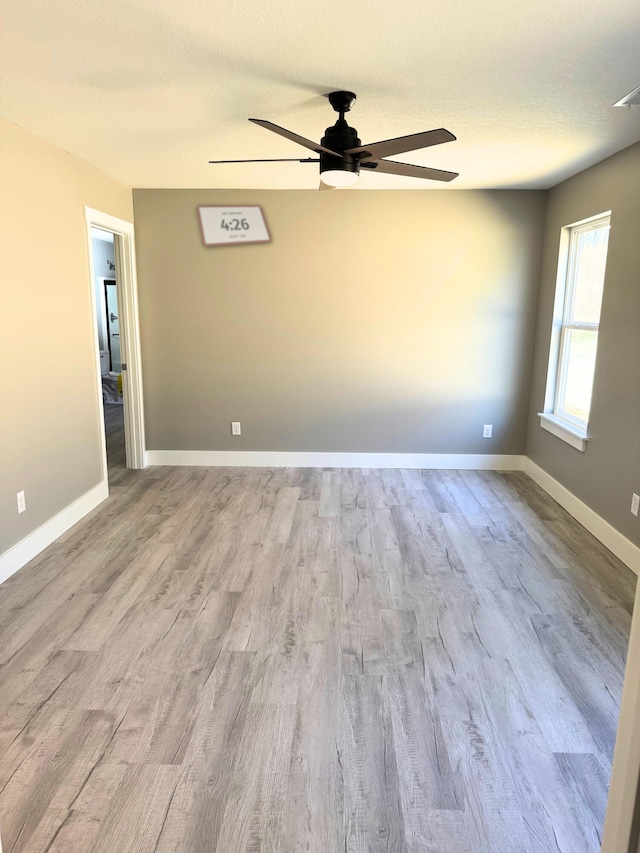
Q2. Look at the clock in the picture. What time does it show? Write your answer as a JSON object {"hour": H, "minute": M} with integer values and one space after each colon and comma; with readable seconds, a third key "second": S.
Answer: {"hour": 4, "minute": 26}
